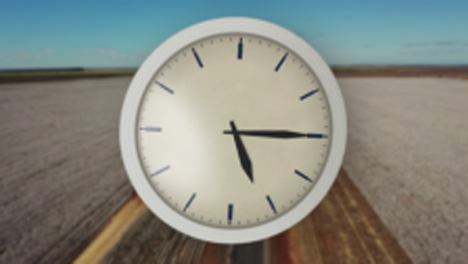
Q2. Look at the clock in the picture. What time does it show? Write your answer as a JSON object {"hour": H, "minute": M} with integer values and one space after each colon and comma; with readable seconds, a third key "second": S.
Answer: {"hour": 5, "minute": 15}
